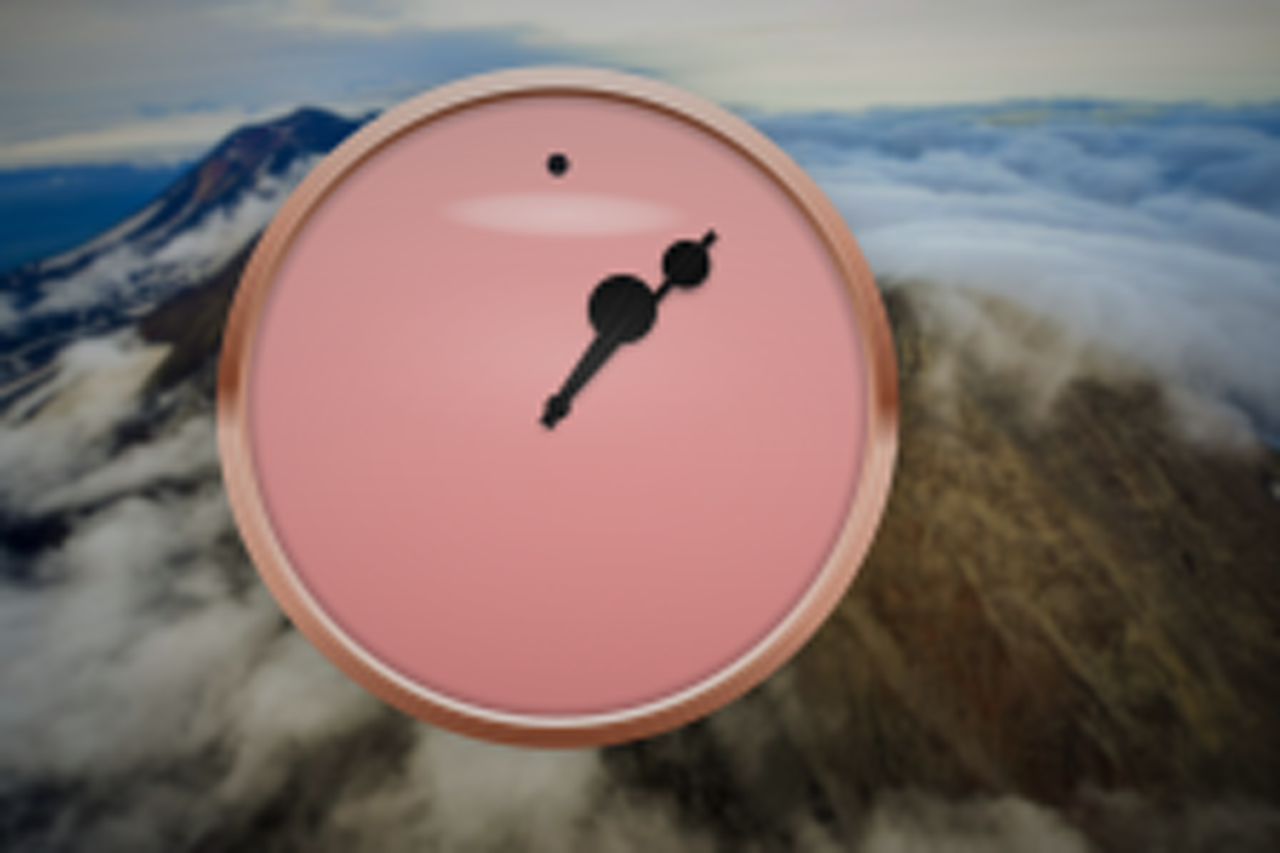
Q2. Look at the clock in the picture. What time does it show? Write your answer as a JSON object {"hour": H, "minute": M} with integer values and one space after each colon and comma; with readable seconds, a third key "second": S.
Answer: {"hour": 1, "minute": 7}
